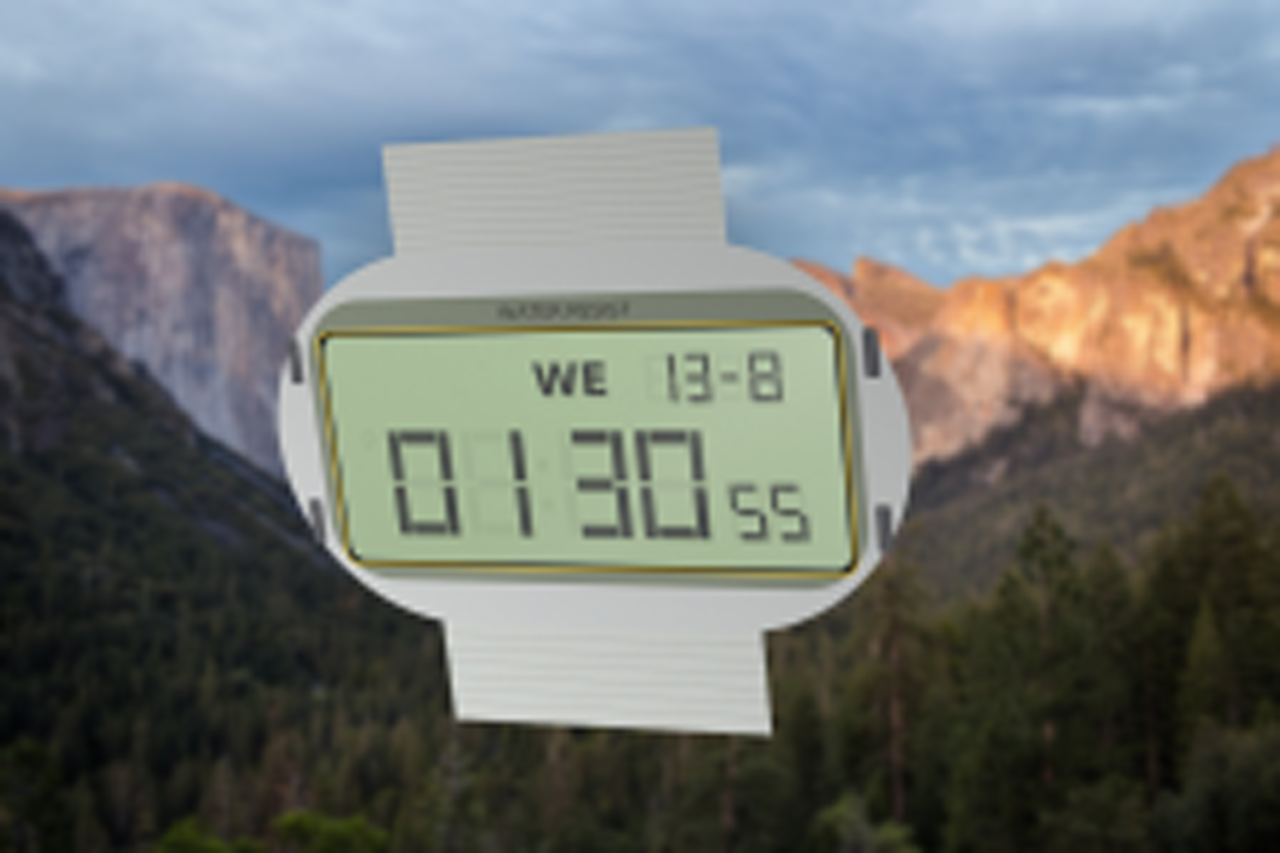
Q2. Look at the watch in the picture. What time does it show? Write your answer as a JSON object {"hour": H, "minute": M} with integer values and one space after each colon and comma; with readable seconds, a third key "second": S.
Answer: {"hour": 1, "minute": 30, "second": 55}
